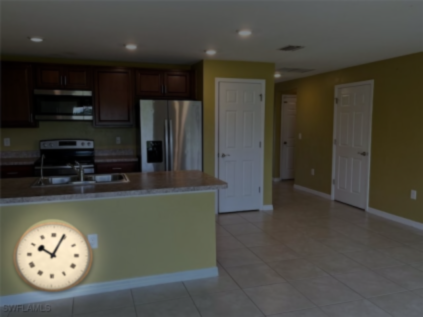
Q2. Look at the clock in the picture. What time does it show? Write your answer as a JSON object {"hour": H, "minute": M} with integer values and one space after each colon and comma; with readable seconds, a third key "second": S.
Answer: {"hour": 10, "minute": 4}
